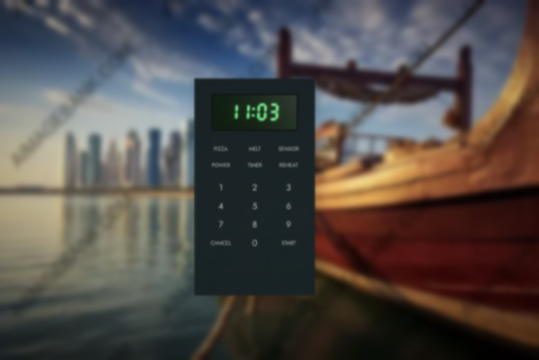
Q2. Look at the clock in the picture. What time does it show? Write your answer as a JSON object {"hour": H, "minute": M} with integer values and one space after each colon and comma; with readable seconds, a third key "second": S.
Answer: {"hour": 11, "minute": 3}
